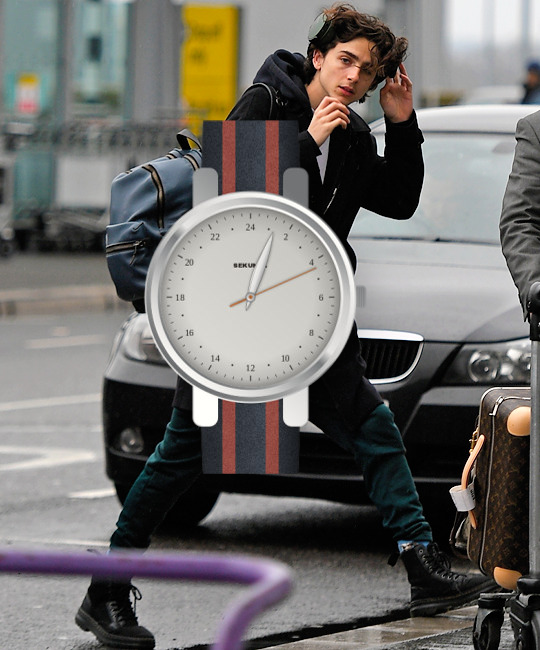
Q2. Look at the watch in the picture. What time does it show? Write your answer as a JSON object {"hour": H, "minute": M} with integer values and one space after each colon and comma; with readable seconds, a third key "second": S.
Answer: {"hour": 1, "minute": 3, "second": 11}
